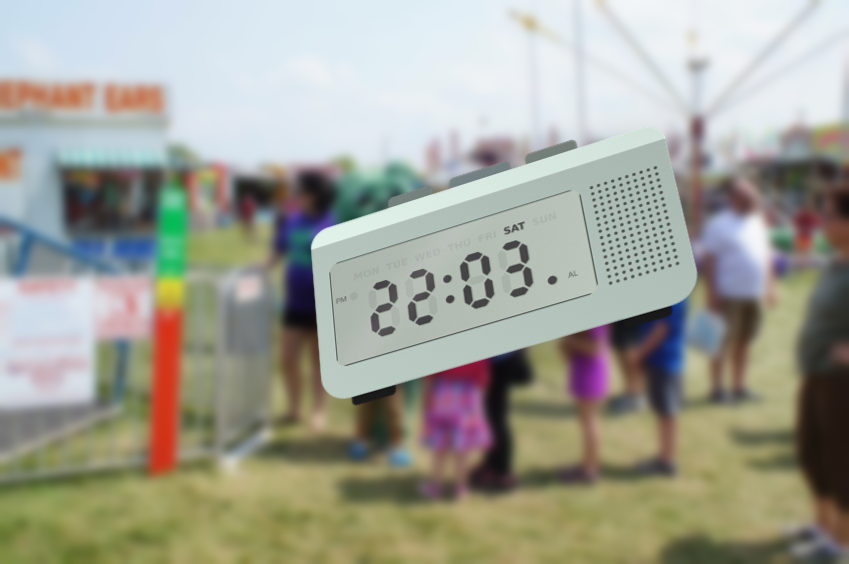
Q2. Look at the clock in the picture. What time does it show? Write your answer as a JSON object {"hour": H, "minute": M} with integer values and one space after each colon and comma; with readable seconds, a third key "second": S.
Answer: {"hour": 22, "minute": 3}
